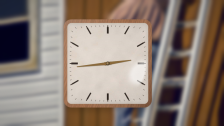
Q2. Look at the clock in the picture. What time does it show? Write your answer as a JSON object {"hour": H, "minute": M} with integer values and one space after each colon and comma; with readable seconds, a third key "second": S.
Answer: {"hour": 2, "minute": 44}
